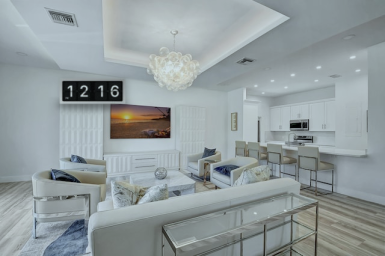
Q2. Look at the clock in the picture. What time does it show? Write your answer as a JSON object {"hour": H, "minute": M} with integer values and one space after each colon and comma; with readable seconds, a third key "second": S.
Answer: {"hour": 12, "minute": 16}
